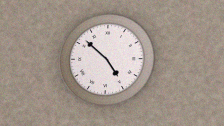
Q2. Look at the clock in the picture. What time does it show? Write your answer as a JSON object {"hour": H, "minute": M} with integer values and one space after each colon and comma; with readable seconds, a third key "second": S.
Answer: {"hour": 4, "minute": 52}
